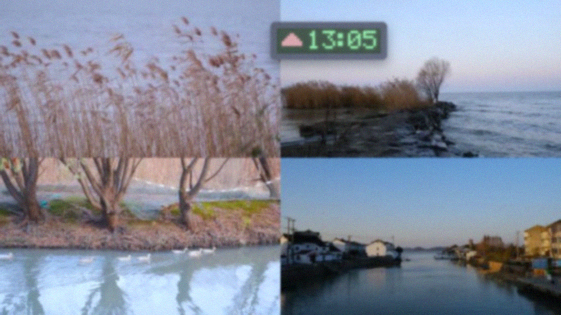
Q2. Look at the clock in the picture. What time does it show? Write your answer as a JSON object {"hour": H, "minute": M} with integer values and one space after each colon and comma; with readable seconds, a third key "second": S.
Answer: {"hour": 13, "minute": 5}
